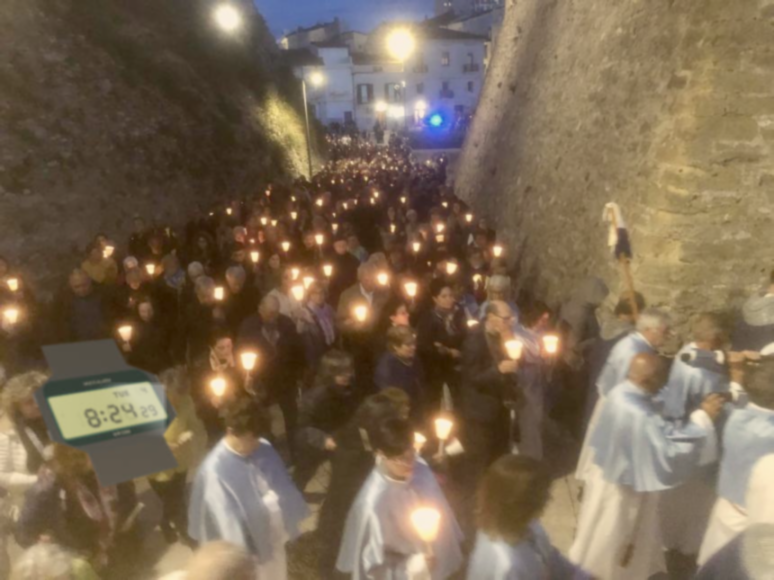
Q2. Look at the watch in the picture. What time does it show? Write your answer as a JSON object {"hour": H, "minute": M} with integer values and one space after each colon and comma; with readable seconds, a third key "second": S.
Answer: {"hour": 8, "minute": 24, "second": 29}
